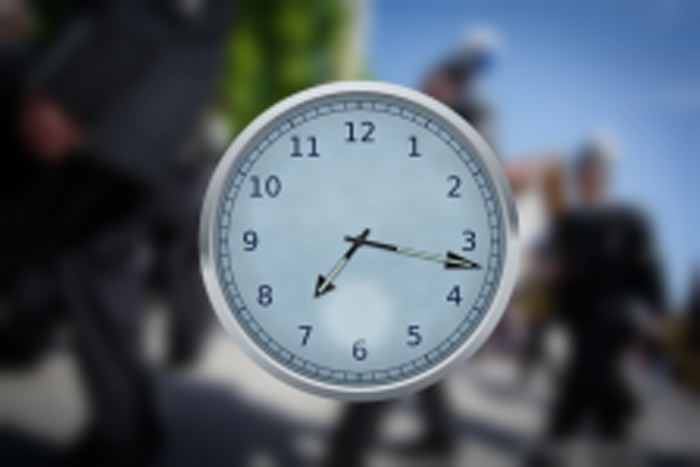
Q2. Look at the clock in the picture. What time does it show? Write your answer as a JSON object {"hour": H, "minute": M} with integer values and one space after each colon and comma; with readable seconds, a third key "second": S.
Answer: {"hour": 7, "minute": 17}
